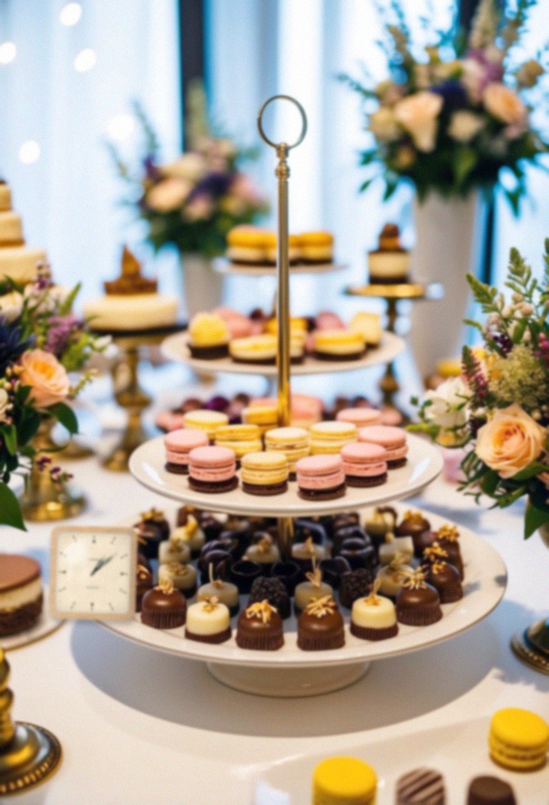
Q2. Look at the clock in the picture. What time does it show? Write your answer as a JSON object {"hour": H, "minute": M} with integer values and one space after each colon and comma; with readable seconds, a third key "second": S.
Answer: {"hour": 1, "minute": 8}
